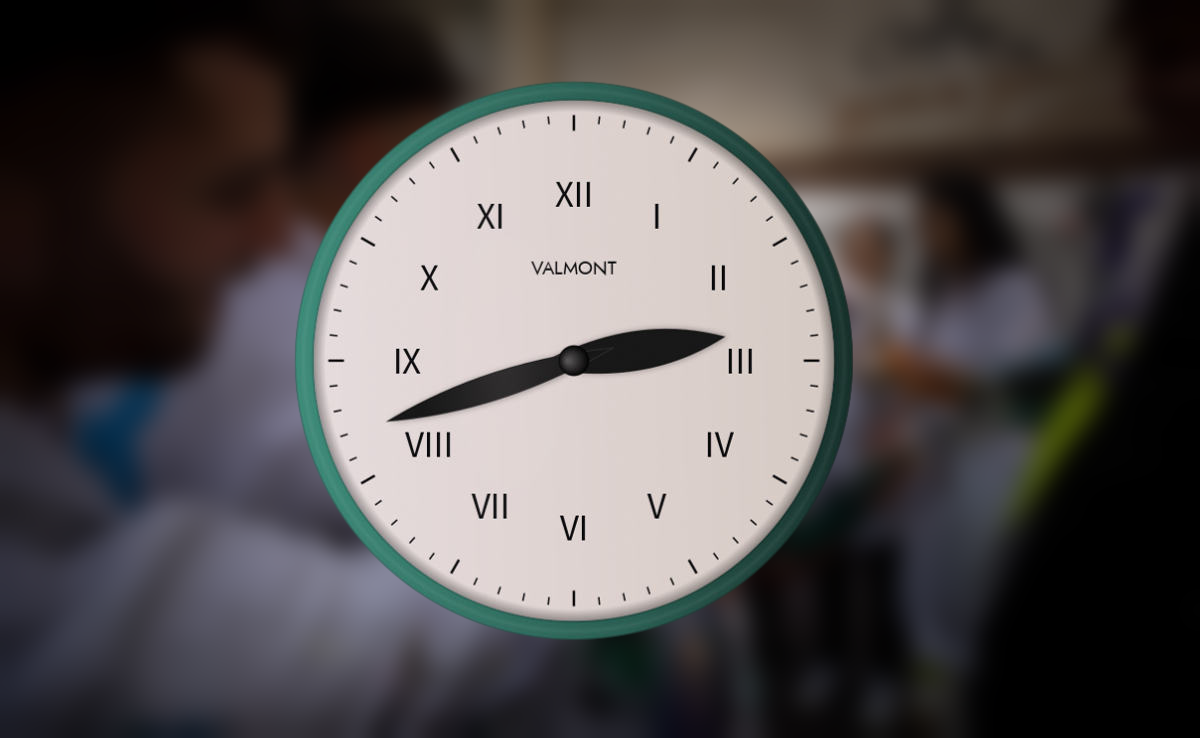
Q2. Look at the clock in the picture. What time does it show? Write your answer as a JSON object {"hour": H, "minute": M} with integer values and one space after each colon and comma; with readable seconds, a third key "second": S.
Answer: {"hour": 2, "minute": 42}
